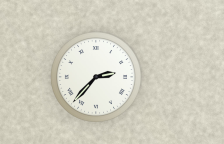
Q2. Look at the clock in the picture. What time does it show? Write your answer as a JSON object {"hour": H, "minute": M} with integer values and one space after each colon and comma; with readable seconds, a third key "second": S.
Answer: {"hour": 2, "minute": 37}
